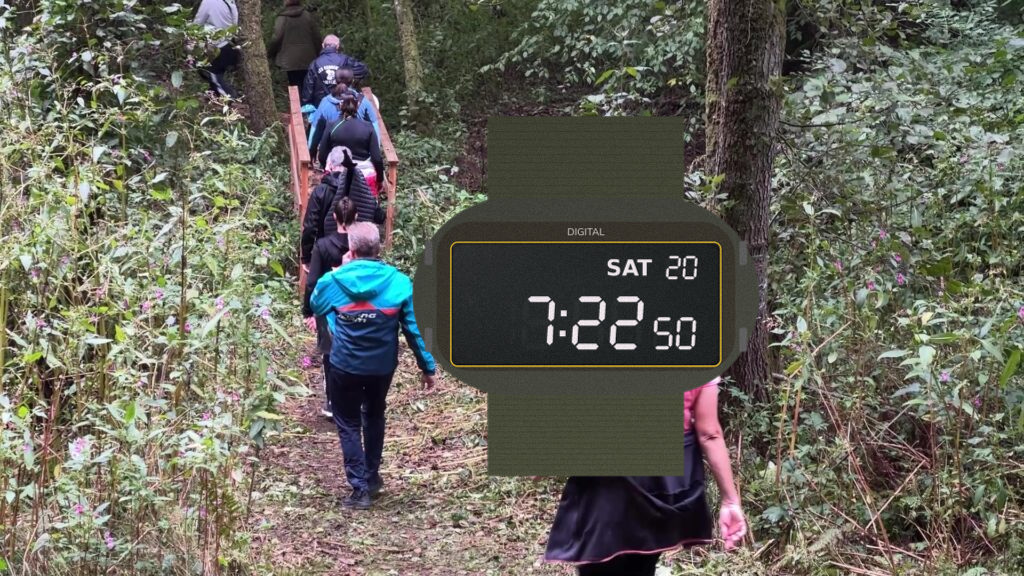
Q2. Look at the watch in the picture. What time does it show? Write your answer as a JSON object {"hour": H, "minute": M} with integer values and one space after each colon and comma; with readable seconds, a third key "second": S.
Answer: {"hour": 7, "minute": 22, "second": 50}
